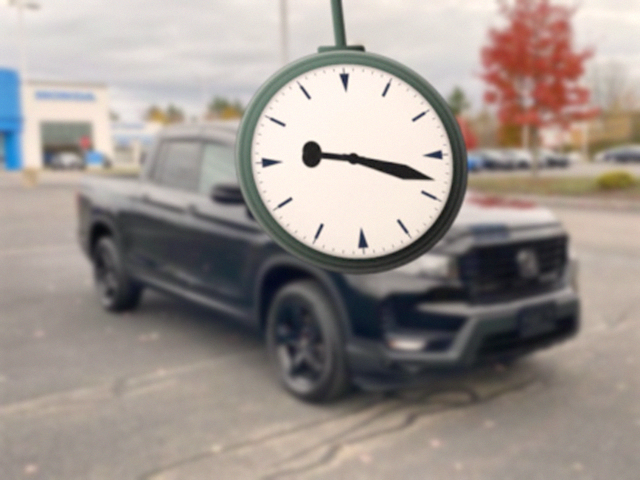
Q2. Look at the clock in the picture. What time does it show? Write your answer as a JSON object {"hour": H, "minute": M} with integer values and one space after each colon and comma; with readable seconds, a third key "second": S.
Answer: {"hour": 9, "minute": 18}
